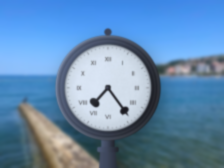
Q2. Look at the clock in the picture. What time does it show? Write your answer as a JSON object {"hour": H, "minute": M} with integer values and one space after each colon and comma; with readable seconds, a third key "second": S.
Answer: {"hour": 7, "minute": 24}
